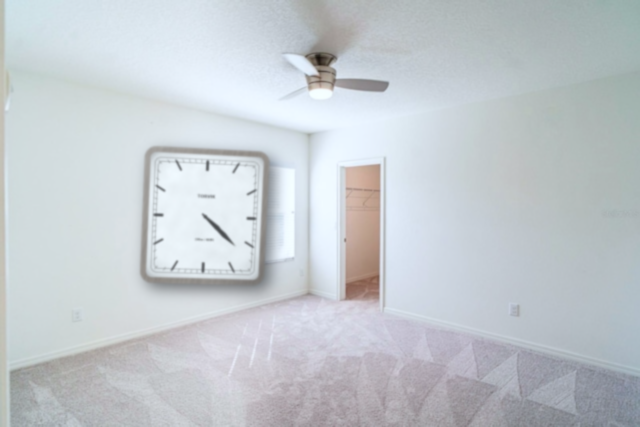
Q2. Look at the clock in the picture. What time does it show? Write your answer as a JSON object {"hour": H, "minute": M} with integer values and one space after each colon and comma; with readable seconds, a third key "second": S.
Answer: {"hour": 4, "minute": 22}
